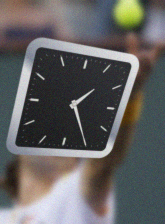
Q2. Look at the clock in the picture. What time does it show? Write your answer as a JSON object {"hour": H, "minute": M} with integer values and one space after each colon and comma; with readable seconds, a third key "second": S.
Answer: {"hour": 1, "minute": 25}
